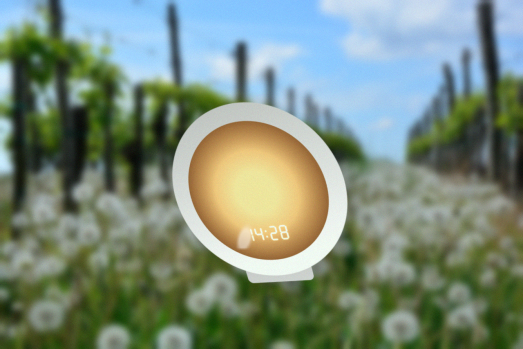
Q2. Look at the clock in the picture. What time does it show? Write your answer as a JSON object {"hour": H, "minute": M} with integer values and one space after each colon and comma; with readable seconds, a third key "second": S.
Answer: {"hour": 14, "minute": 28}
